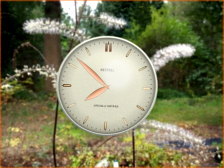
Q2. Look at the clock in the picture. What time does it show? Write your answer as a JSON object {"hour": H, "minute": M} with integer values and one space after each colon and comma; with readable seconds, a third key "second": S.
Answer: {"hour": 7, "minute": 52}
